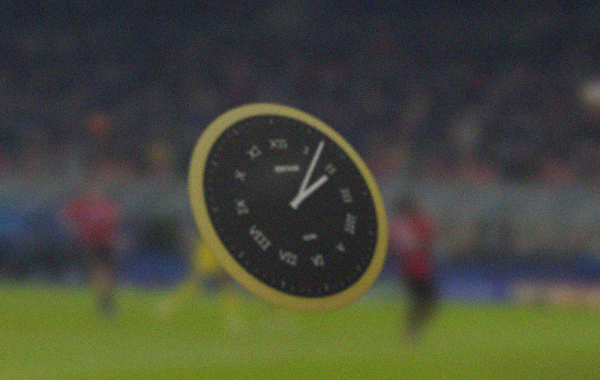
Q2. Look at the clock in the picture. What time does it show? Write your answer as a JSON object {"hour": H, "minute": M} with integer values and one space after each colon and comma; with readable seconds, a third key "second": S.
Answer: {"hour": 2, "minute": 7}
